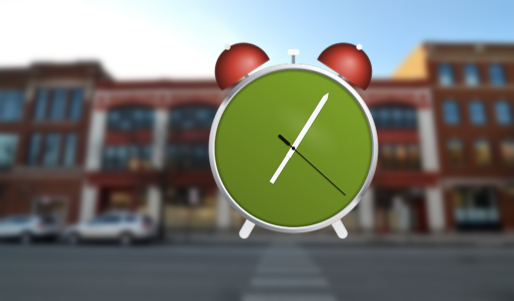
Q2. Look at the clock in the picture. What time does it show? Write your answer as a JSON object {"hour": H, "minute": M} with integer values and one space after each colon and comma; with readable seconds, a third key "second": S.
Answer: {"hour": 7, "minute": 5, "second": 22}
